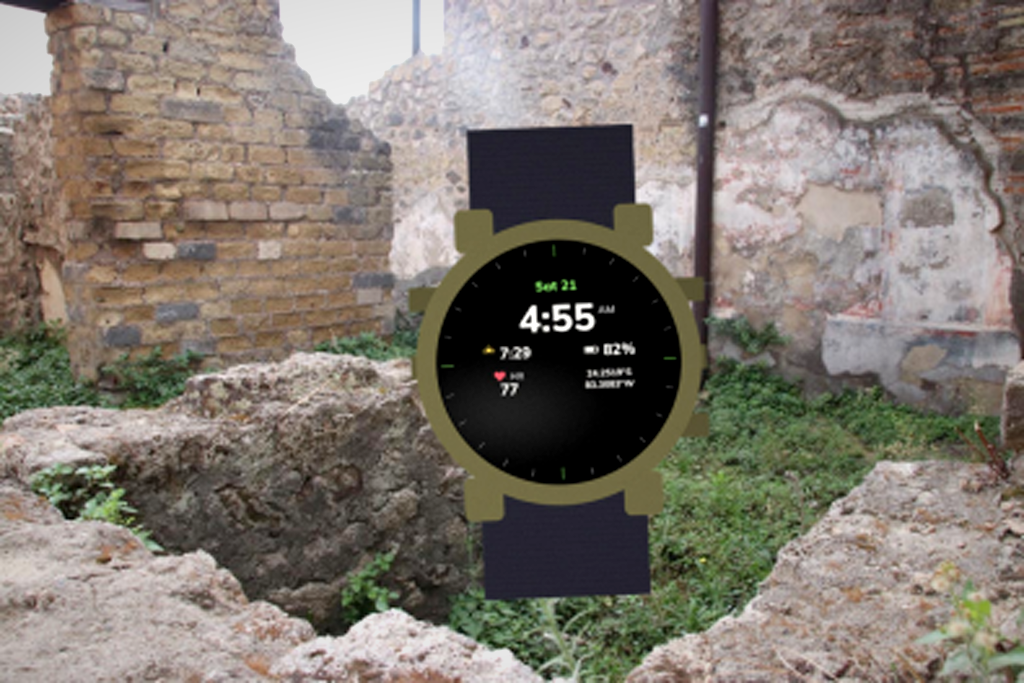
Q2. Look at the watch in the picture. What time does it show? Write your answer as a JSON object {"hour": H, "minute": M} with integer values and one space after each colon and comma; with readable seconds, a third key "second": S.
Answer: {"hour": 4, "minute": 55}
